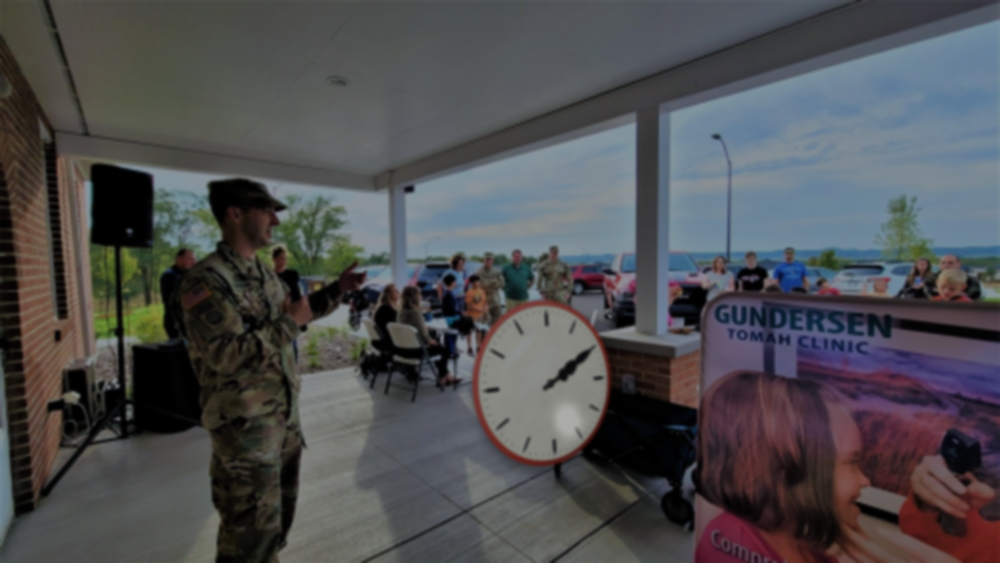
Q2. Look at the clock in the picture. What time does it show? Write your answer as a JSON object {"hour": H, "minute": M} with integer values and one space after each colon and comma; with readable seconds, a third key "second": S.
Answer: {"hour": 2, "minute": 10}
